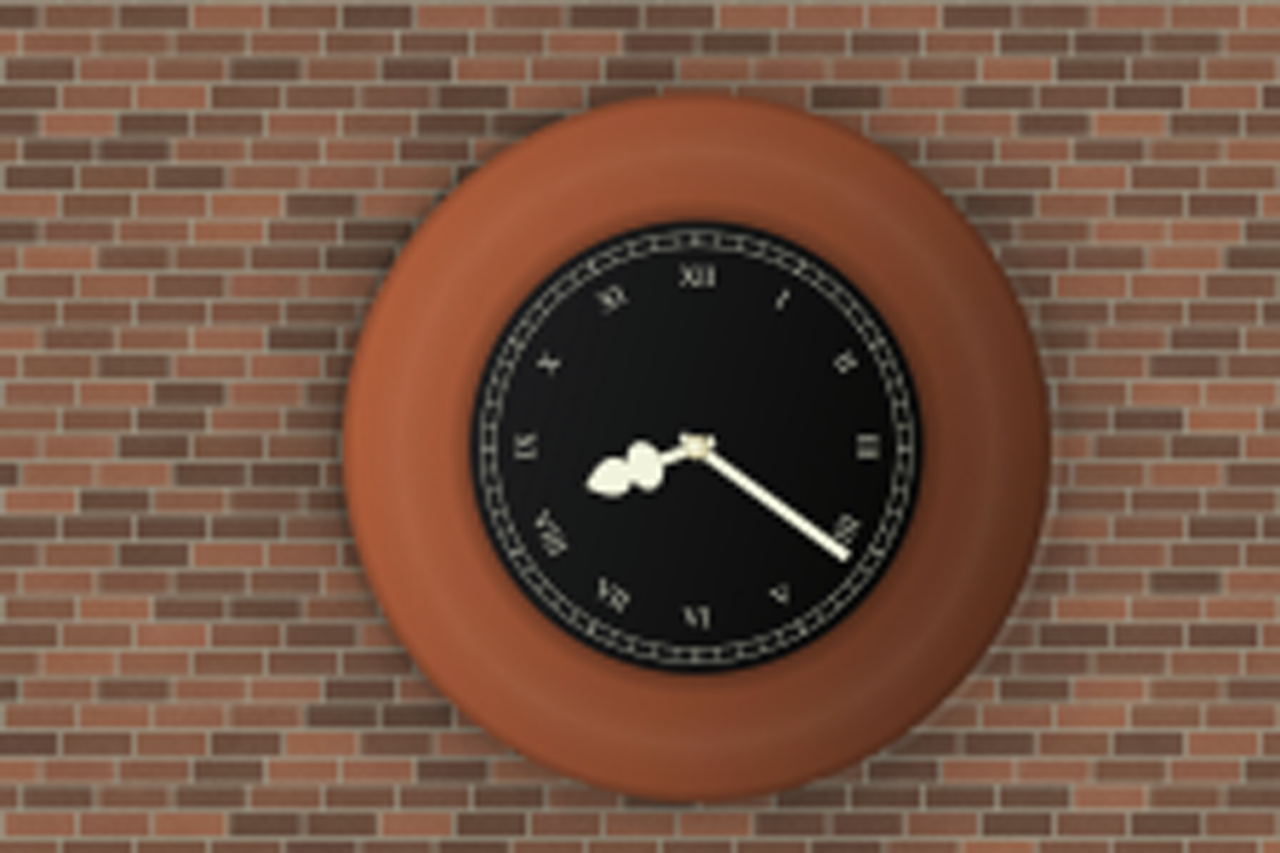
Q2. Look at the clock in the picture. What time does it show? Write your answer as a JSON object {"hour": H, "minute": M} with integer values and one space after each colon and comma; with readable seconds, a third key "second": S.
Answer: {"hour": 8, "minute": 21}
